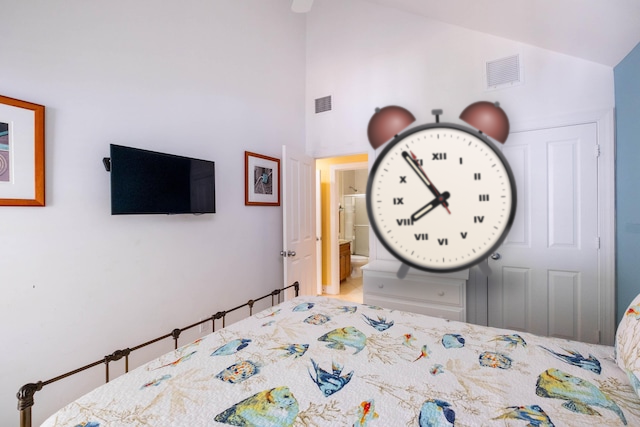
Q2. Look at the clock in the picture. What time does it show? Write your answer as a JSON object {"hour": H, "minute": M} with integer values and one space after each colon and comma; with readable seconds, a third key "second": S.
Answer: {"hour": 7, "minute": 53, "second": 55}
